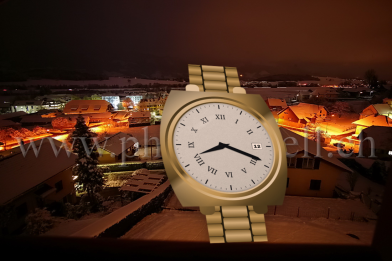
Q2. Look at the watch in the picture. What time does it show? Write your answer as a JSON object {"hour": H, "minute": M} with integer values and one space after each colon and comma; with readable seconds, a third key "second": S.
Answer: {"hour": 8, "minute": 19}
